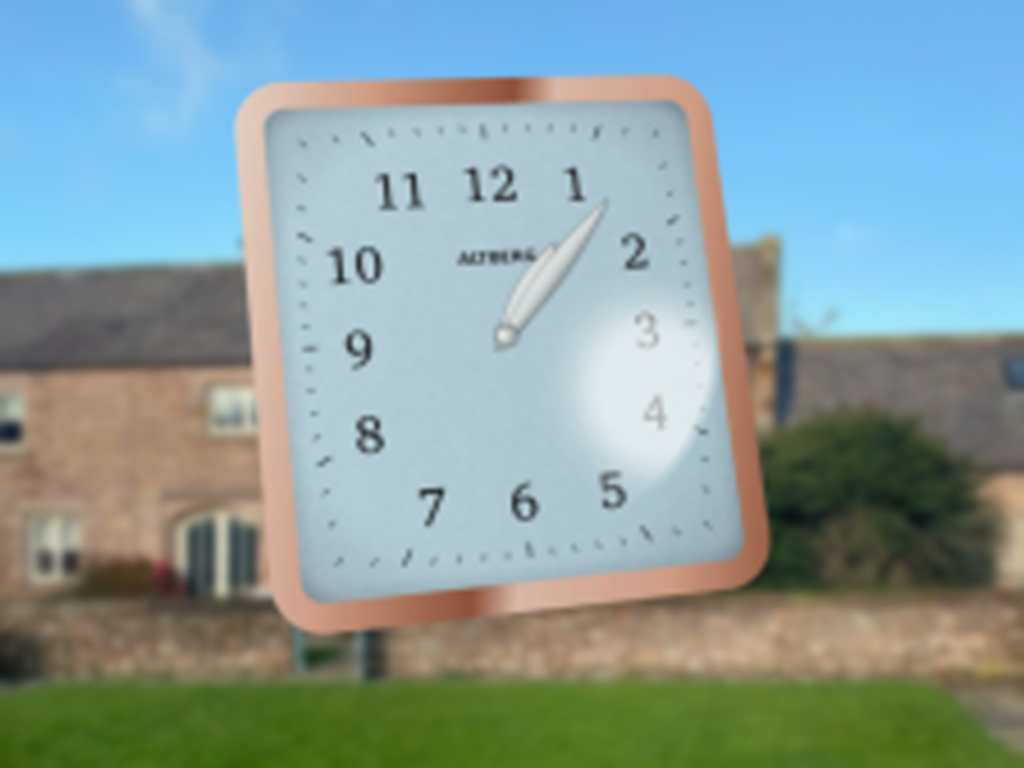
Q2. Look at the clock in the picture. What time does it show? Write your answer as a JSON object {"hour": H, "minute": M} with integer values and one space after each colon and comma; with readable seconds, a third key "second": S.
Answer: {"hour": 1, "minute": 7}
